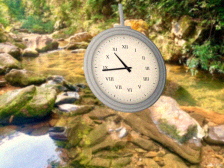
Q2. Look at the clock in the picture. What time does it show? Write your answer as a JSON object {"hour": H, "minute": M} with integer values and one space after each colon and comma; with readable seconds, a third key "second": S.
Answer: {"hour": 10, "minute": 44}
